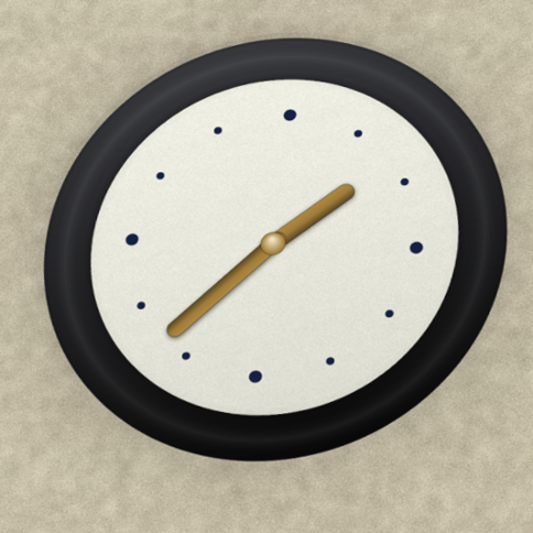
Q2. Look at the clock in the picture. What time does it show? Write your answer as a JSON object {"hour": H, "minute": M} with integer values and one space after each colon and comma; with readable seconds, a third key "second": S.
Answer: {"hour": 1, "minute": 37}
